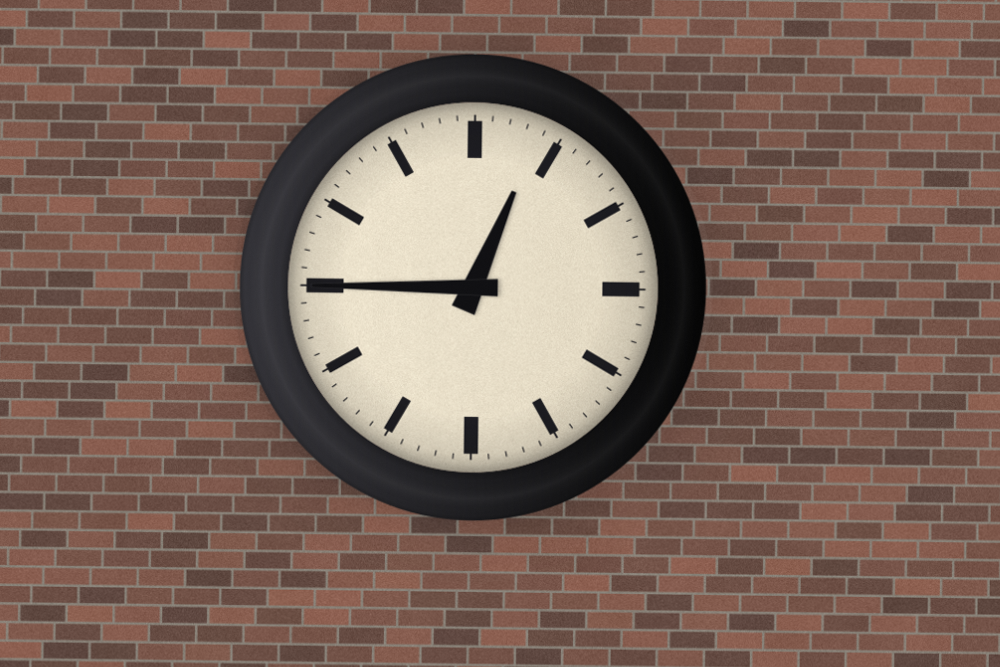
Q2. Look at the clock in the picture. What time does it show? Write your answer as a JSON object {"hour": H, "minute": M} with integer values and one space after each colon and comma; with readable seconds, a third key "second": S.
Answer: {"hour": 12, "minute": 45}
